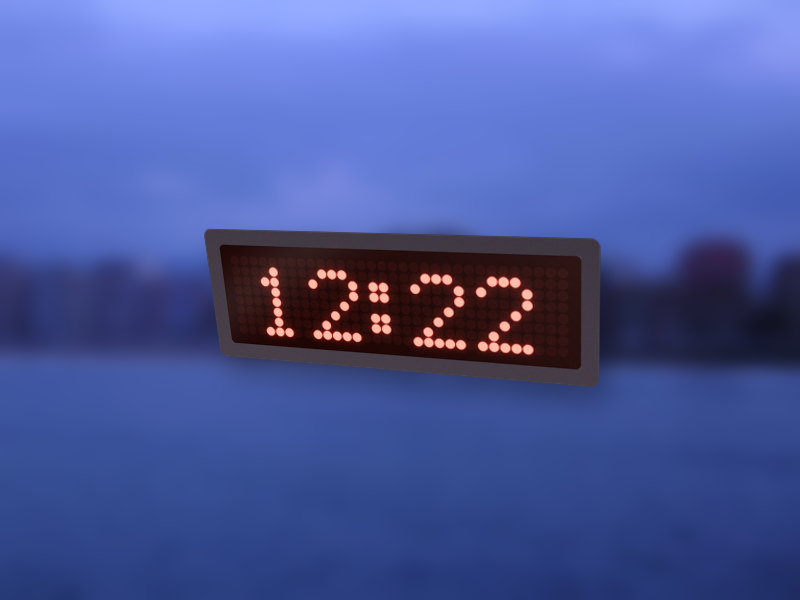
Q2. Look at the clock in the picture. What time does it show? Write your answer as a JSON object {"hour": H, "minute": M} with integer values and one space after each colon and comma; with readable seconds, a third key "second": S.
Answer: {"hour": 12, "minute": 22}
